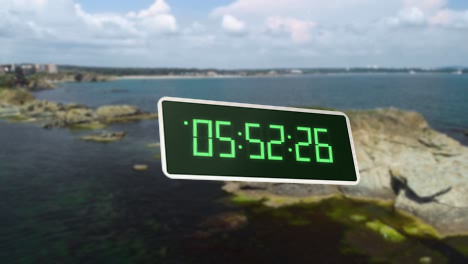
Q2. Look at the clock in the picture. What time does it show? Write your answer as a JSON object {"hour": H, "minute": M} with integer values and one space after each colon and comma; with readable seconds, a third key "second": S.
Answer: {"hour": 5, "minute": 52, "second": 26}
